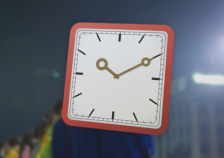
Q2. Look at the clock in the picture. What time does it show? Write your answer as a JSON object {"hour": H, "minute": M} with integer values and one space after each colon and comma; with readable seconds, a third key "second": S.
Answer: {"hour": 10, "minute": 10}
